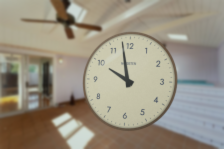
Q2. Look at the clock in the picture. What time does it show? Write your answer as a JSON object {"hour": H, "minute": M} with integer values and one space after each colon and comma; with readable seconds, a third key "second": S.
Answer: {"hour": 9, "minute": 58}
